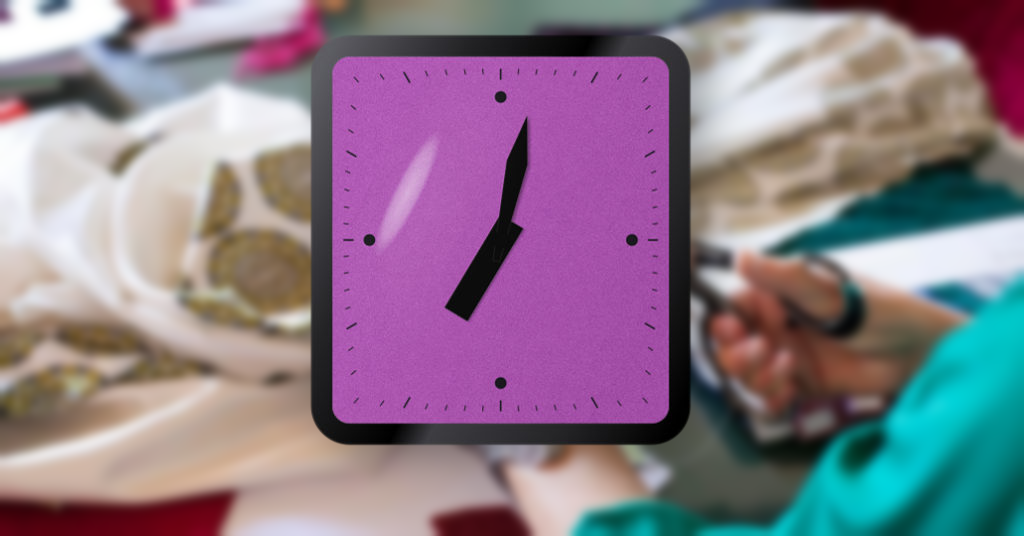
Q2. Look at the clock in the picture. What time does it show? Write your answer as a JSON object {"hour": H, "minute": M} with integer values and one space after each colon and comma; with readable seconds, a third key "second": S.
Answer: {"hour": 7, "minute": 2}
